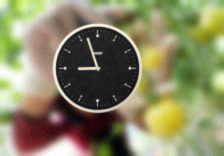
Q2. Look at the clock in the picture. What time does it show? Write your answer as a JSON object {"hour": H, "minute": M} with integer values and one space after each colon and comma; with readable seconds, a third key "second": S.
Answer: {"hour": 8, "minute": 57}
